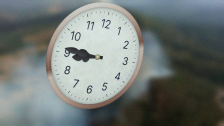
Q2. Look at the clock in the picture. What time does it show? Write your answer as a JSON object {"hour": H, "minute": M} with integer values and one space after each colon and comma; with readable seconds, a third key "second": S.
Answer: {"hour": 8, "minute": 46}
